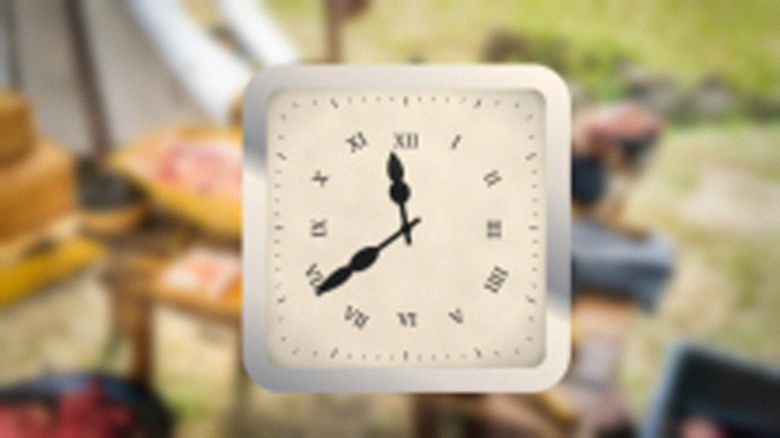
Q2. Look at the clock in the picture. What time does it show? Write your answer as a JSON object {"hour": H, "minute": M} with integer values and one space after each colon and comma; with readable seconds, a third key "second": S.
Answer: {"hour": 11, "minute": 39}
